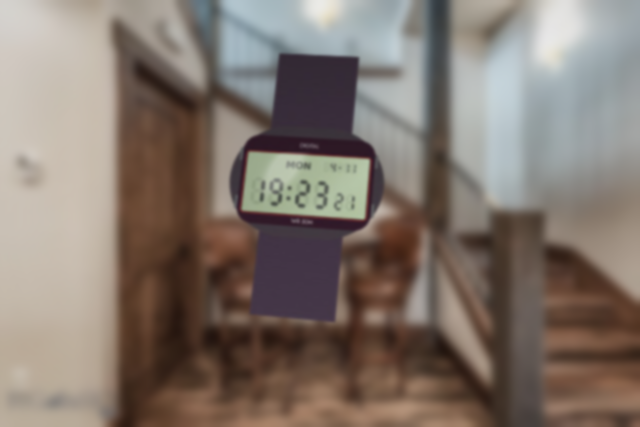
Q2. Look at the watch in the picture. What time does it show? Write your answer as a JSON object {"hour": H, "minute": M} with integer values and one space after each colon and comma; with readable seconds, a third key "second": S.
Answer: {"hour": 19, "minute": 23, "second": 21}
